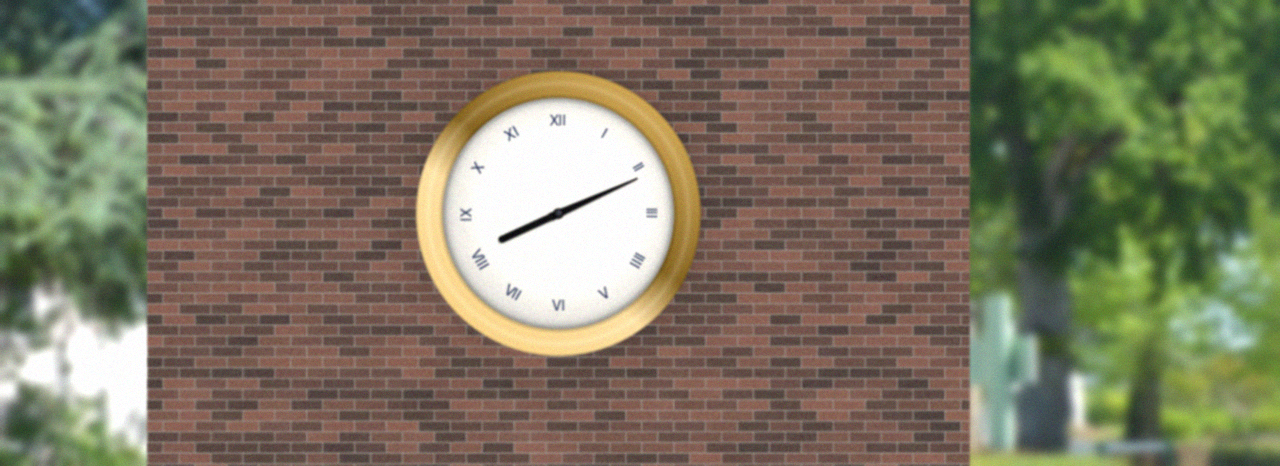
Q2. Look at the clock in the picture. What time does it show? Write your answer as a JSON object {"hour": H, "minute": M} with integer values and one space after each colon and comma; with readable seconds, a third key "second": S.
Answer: {"hour": 8, "minute": 11}
